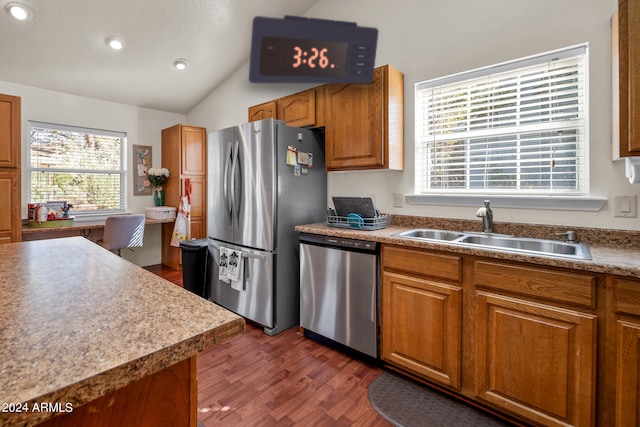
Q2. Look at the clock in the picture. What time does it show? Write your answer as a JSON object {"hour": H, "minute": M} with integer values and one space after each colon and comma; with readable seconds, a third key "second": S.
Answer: {"hour": 3, "minute": 26}
